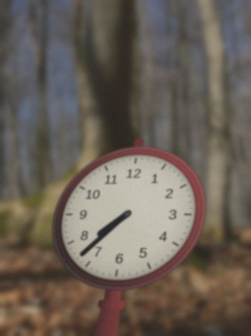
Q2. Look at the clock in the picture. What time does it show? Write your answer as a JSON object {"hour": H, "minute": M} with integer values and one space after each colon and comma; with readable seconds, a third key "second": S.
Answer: {"hour": 7, "minute": 37}
